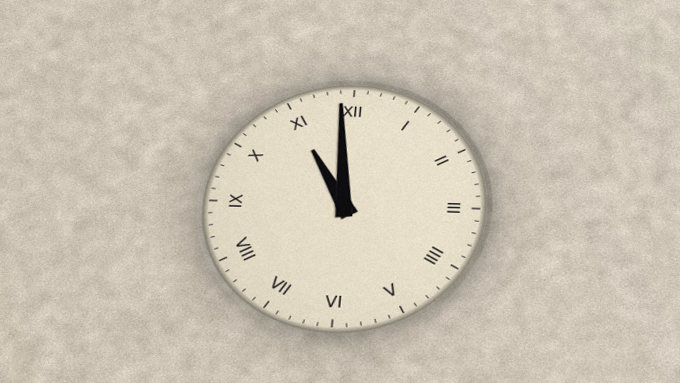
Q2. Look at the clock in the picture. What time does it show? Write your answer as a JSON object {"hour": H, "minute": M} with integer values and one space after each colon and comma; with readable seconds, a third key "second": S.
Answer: {"hour": 10, "minute": 59}
